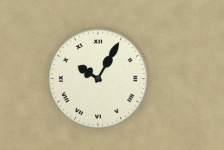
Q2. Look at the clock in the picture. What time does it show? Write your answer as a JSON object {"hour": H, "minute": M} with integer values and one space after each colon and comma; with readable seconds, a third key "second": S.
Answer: {"hour": 10, "minute": 5}
